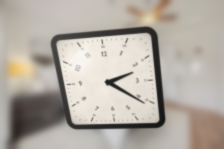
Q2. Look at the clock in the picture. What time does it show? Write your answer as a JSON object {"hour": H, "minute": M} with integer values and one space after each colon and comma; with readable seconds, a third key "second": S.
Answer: {"hour": 2, "minute": 21}
